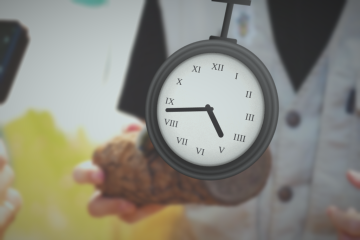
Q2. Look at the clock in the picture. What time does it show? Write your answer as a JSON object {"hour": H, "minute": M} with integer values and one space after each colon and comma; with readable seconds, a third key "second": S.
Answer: {"hour": 4, "minute": 43}
